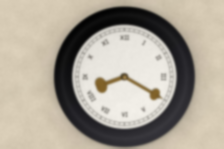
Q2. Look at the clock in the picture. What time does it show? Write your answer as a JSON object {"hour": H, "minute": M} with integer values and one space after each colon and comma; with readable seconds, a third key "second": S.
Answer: {"hour": 8, "minute": 20}
